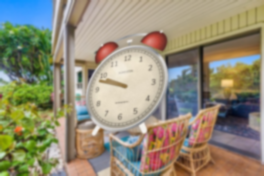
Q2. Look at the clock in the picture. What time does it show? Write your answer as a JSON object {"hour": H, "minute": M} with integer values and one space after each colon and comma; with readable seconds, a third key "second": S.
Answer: {"hour": 9, "minute": 48}
